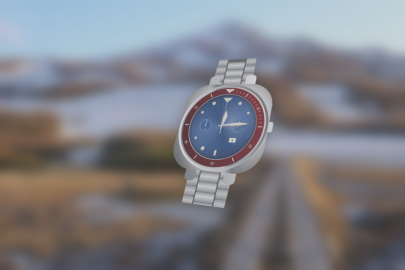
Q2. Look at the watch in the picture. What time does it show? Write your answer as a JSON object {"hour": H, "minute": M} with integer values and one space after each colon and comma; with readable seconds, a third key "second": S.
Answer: {"hour": 12, "minute": 14}
